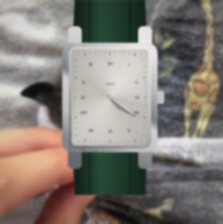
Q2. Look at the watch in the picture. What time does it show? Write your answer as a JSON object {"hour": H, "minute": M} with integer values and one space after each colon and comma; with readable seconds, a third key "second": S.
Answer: {"hour": 4, "minute": 21}
